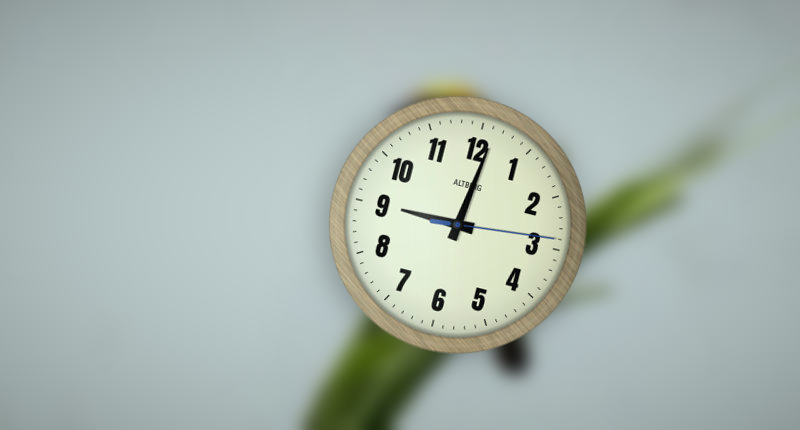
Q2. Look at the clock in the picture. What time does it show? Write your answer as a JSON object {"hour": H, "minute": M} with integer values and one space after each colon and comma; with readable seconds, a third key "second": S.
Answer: {"hour": 9, "minute": 1, "second": 14}
